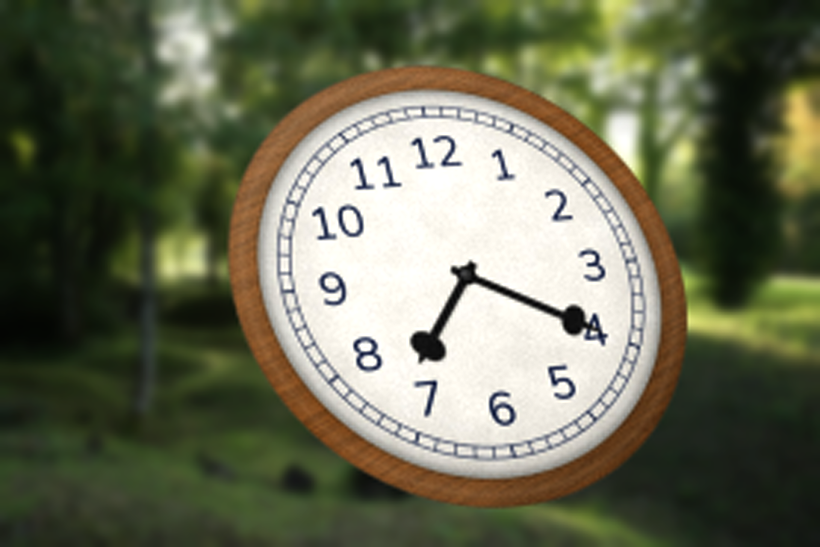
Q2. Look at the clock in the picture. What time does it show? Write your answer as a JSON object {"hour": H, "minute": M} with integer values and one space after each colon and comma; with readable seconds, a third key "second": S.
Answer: {"hour": 7, "minute": 20}
